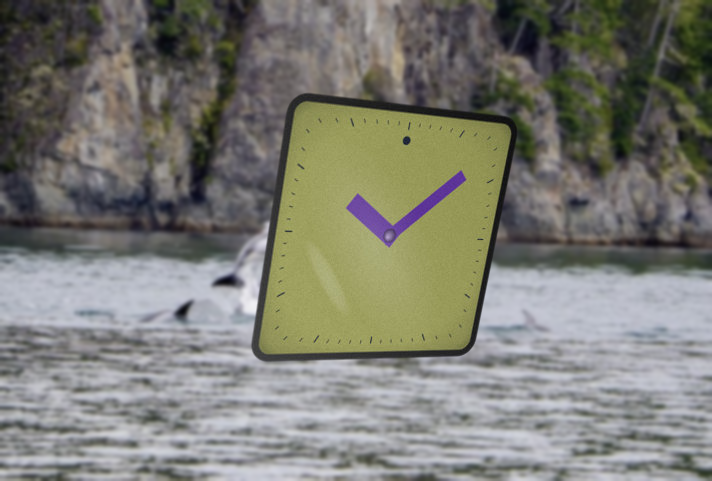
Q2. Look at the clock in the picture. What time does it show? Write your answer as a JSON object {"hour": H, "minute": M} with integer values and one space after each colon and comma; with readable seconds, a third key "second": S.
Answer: {"hour": 10, "minute": 8}
